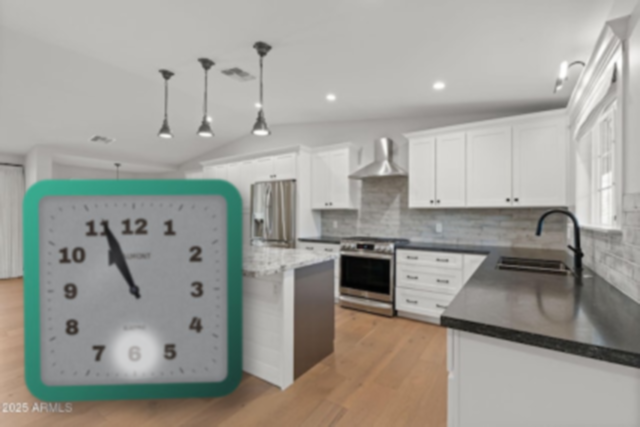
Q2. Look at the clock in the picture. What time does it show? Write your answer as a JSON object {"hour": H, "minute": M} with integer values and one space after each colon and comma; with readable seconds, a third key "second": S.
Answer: {"hour": 10, "minute": 56}
